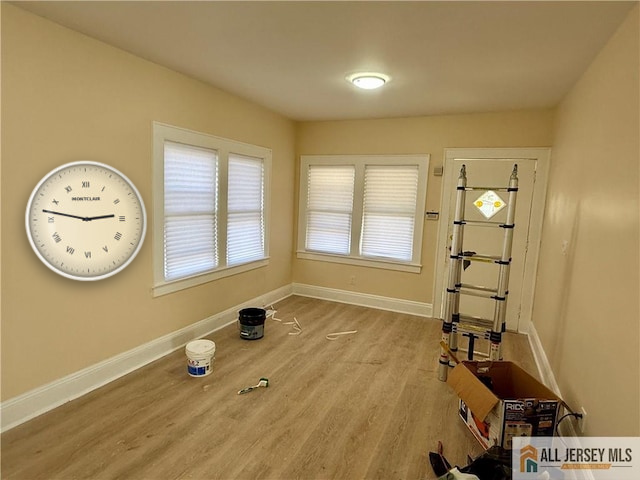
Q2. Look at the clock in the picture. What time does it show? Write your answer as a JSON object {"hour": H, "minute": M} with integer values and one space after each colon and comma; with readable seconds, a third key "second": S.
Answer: {"hour": 2, "minute": 47}
